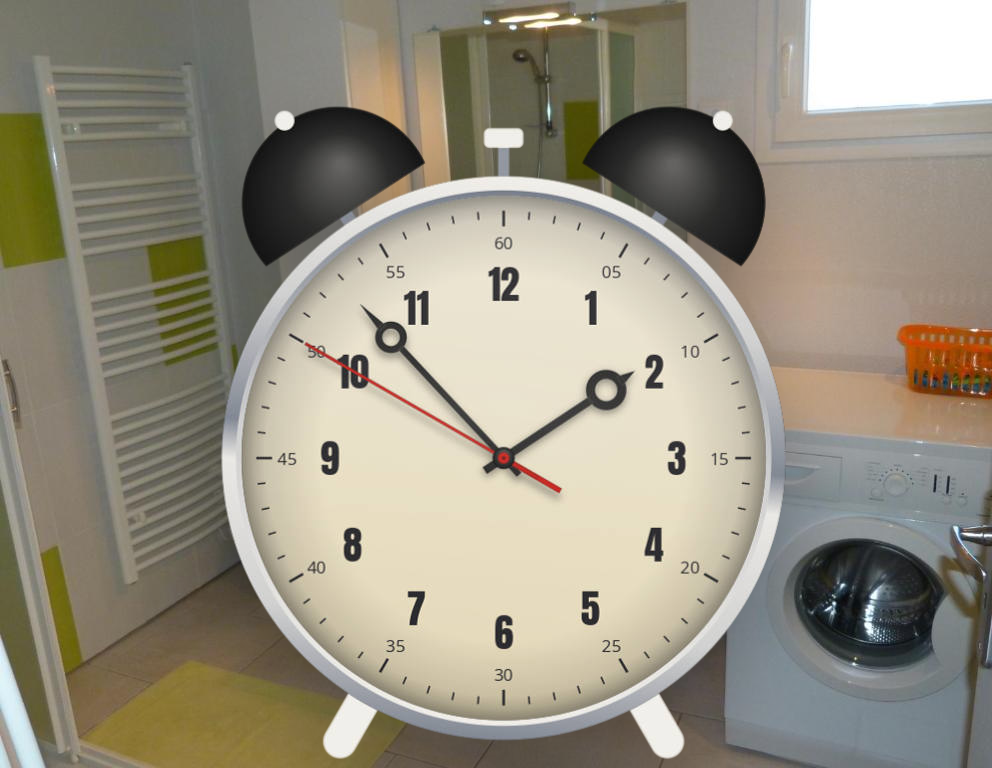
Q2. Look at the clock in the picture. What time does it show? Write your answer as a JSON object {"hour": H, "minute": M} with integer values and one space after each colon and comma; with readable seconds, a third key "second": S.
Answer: {"hour": 1, "minute": 52, "second": 50}
